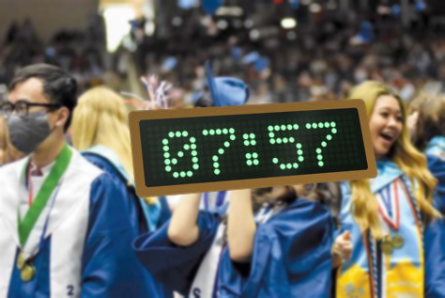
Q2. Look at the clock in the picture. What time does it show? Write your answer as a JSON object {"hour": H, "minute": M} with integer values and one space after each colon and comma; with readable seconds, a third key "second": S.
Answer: {"hour": 7, "minute": 57}
